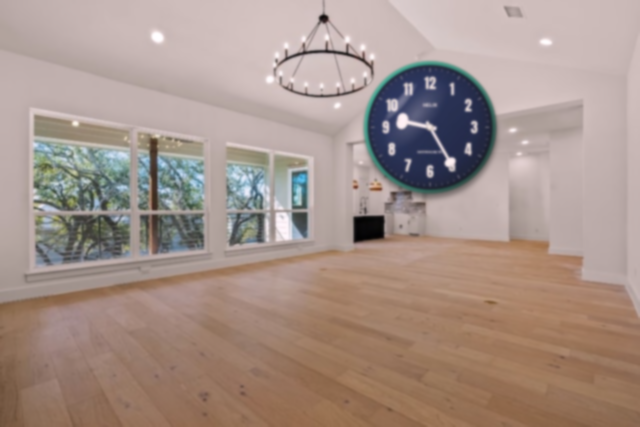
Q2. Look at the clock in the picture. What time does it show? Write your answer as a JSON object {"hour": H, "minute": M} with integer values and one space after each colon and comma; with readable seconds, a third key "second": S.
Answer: {"hour": 9, "minute": 25}
